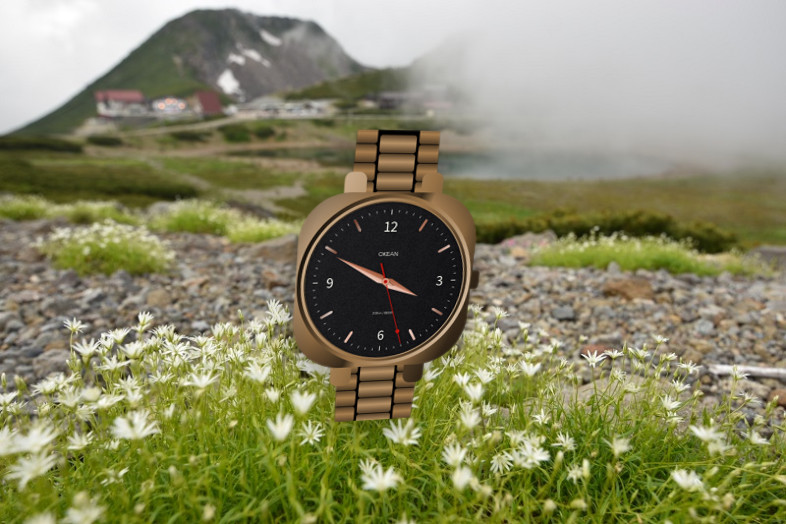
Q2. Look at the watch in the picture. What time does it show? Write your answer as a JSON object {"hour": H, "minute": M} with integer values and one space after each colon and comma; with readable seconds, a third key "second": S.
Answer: {"hour": 3, "minute": 49, "second": 27}
